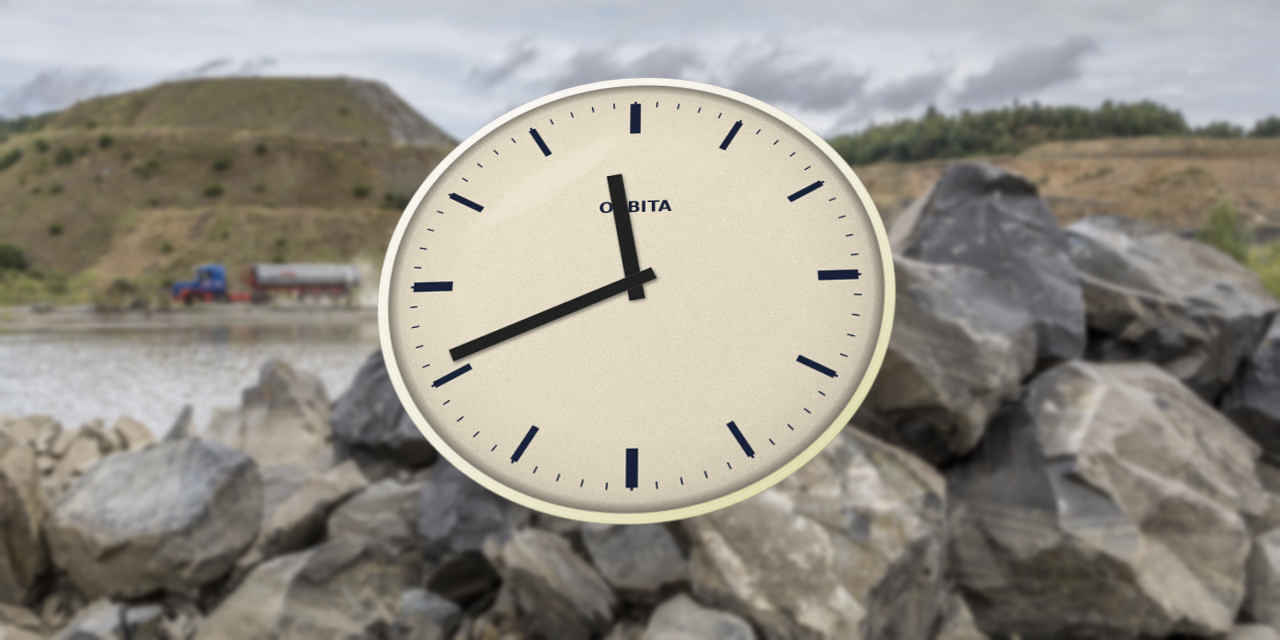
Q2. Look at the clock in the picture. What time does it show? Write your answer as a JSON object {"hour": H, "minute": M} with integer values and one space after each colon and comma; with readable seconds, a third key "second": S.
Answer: {"hour": 11, "minute": 41}
